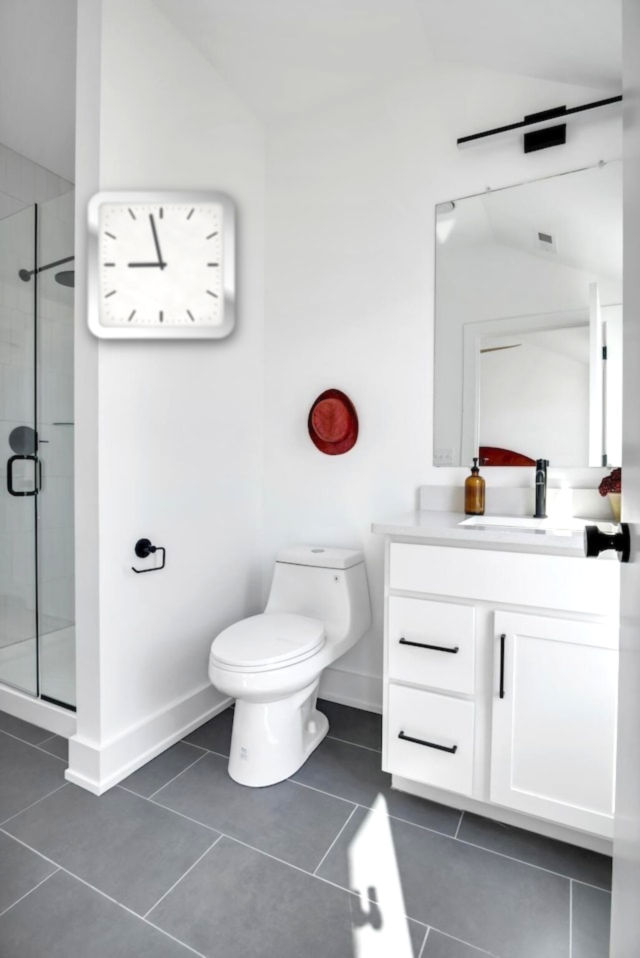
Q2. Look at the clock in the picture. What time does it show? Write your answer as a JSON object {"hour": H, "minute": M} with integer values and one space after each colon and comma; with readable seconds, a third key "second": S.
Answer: {"hour": 8, "minute": 58}
